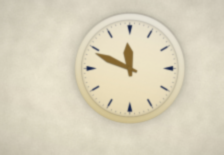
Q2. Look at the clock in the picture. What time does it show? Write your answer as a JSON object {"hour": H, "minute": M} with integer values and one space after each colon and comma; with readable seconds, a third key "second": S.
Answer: {"hour": 11, "minute": 49}
